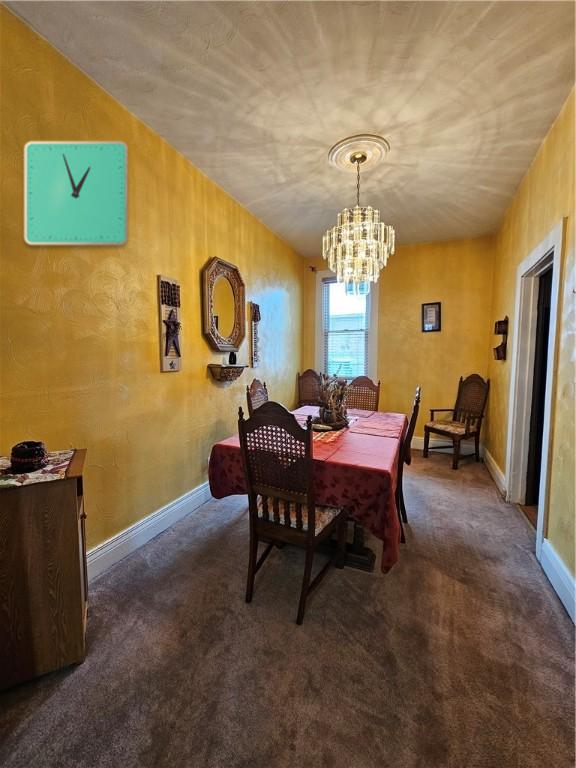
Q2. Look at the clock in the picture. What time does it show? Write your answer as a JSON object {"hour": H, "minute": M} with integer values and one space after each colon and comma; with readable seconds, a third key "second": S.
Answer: {"hour": 12, "minute": 57}
